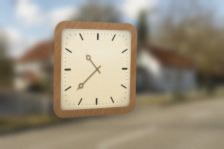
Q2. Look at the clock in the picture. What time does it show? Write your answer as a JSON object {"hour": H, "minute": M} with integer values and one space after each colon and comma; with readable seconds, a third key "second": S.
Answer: {"hour": 10, "minute": 38}
